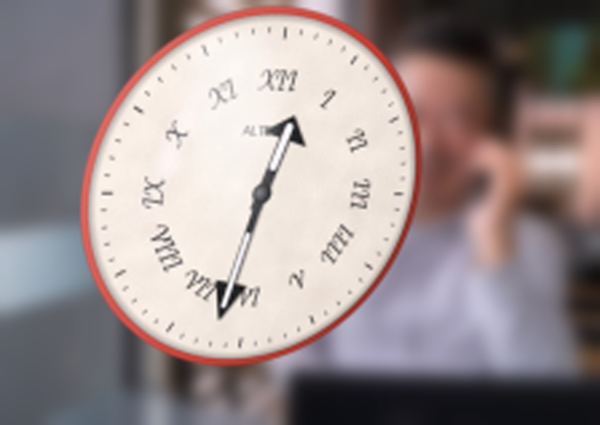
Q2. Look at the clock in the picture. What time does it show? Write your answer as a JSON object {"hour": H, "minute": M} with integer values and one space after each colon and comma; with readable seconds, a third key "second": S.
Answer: {"hour": 12, "minute": 32}
